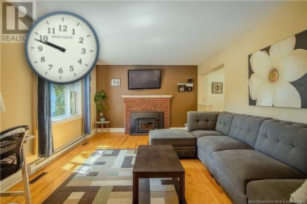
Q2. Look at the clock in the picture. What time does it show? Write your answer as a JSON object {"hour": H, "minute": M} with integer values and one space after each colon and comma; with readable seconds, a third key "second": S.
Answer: {"hour": 9, "minute": 48}
